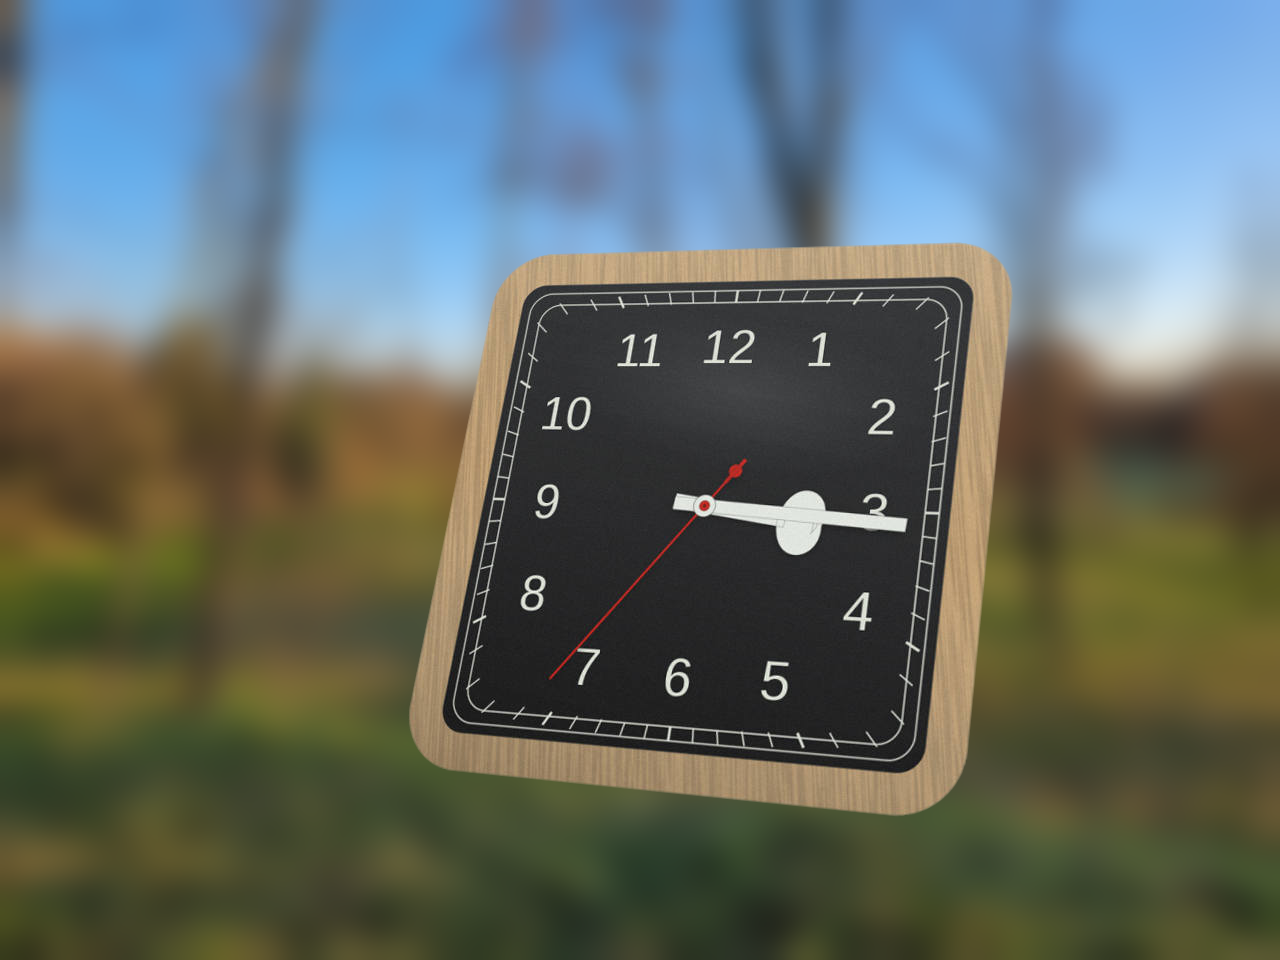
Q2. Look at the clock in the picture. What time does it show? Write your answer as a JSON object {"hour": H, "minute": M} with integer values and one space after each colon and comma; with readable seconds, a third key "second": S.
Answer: {"hour": 3, "minute": 15, "second": 36}
